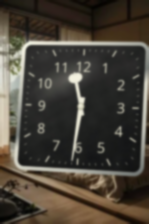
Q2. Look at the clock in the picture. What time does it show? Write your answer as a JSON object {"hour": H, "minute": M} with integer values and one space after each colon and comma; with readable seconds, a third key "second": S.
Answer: {"hour": 11, "minute": 31}
